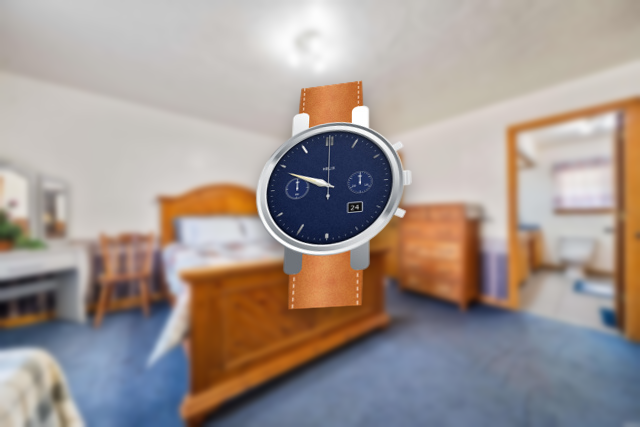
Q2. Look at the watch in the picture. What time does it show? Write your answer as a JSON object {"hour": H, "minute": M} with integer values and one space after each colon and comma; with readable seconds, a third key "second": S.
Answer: {"hour": 9, "minute": 49}
